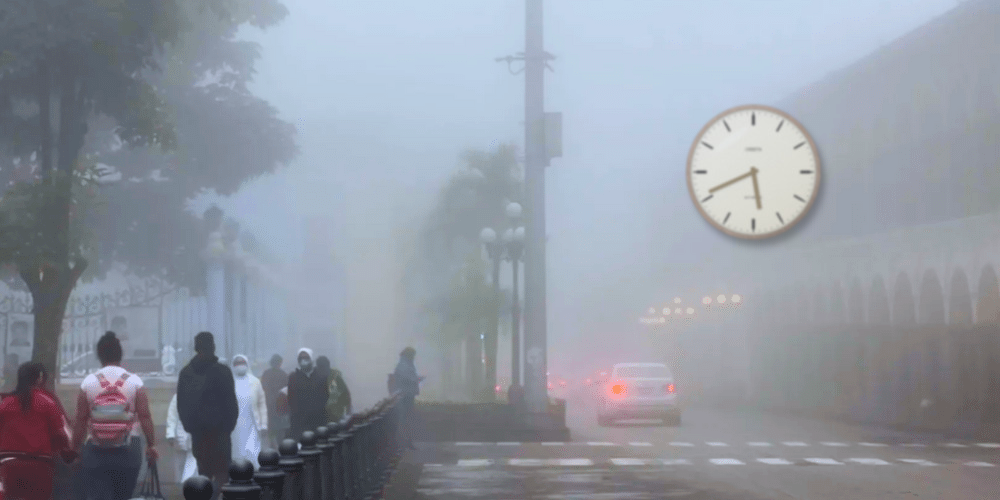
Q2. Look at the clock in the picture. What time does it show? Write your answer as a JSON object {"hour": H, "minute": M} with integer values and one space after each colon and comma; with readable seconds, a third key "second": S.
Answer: {"hour": 5, "minute": 41}
